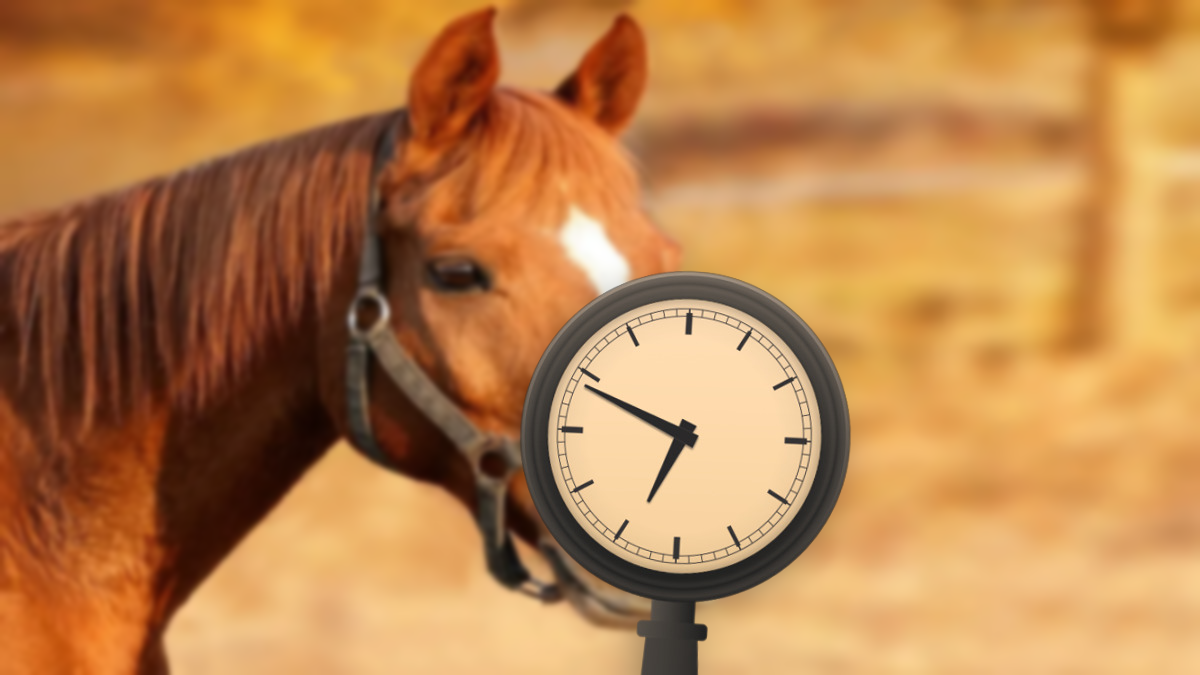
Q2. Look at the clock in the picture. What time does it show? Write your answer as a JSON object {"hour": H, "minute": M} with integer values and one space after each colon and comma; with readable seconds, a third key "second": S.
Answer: {"hour": 6, "minute": 49}
